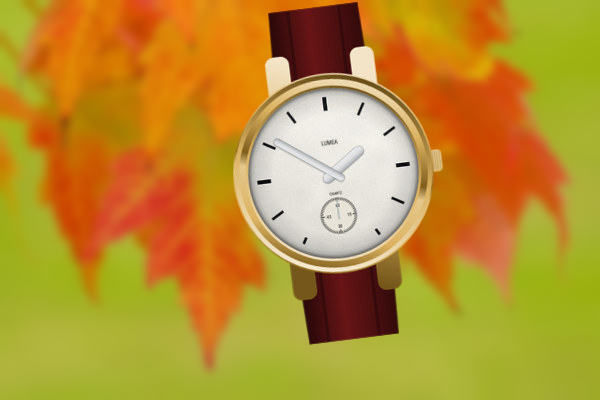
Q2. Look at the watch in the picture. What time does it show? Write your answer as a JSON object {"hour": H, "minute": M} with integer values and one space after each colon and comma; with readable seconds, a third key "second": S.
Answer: {"hour": 1, "minute": 51}
